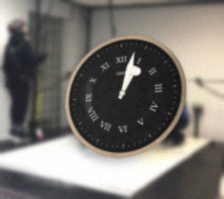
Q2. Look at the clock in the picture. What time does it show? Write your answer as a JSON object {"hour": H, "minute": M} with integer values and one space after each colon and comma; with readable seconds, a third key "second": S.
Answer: {"hour": 1, "minute": 3}
